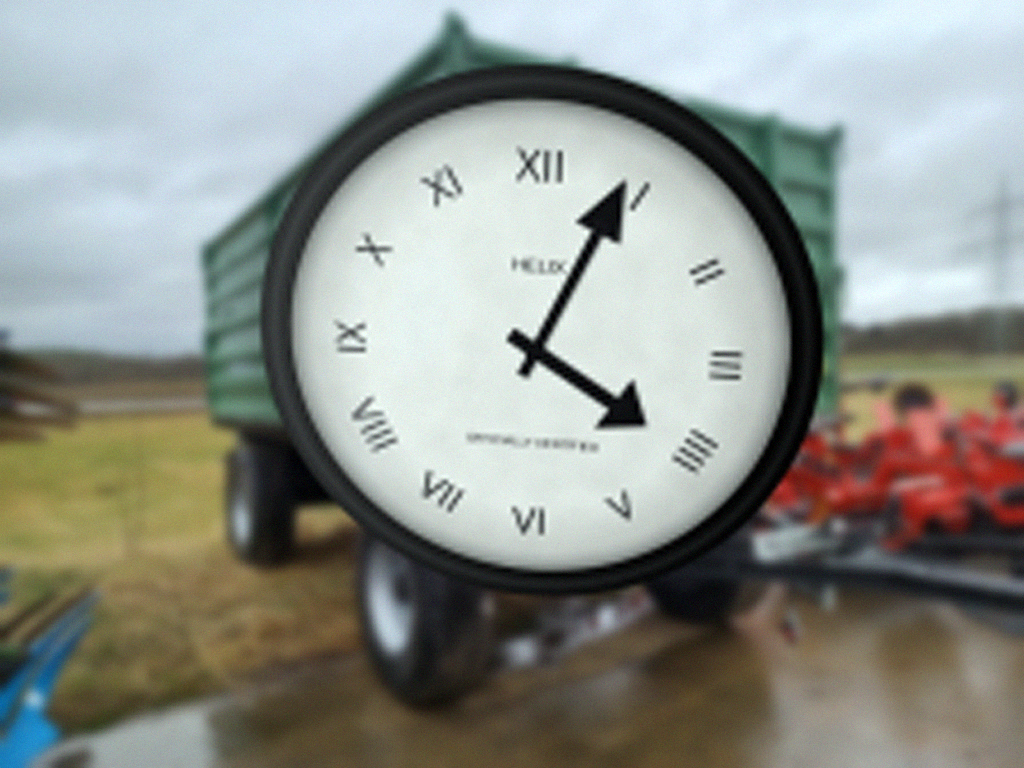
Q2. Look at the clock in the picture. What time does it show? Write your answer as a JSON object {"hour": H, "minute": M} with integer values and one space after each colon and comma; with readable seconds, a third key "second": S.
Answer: {"hour": 4, "minute": 4}
